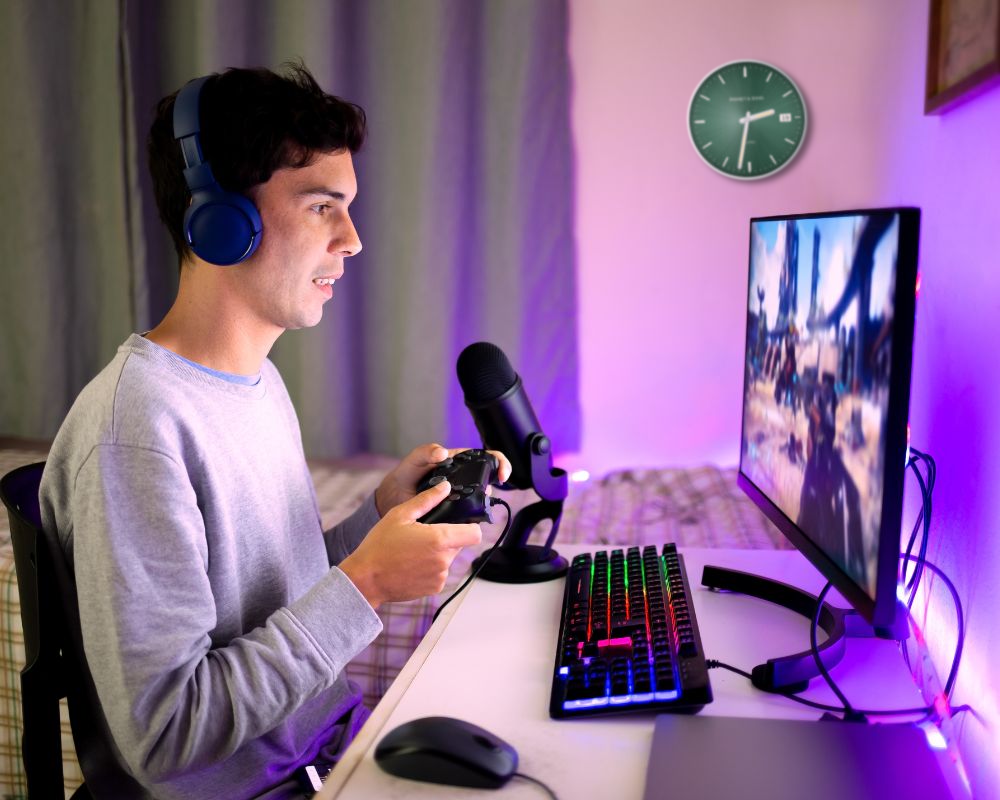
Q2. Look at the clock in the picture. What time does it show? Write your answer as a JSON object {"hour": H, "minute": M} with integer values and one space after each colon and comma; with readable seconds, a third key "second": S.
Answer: {"hour": 2, "minute": 32}
